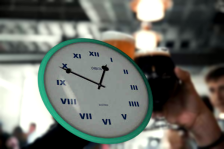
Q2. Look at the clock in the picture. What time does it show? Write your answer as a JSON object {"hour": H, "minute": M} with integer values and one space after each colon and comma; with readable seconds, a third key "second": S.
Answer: {"hour": 12, "minute": 49}
